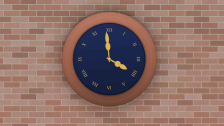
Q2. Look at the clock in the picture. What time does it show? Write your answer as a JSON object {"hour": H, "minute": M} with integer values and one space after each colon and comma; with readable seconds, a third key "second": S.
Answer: {"hour": 3, "minute": 59}
